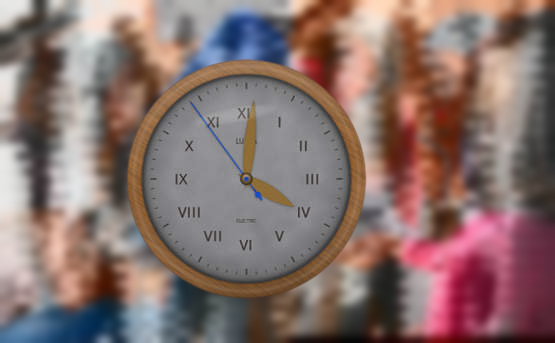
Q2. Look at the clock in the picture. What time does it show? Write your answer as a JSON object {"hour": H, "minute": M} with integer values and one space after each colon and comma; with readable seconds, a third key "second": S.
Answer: {"hour": 4, "minute": 0, "second": 54}
